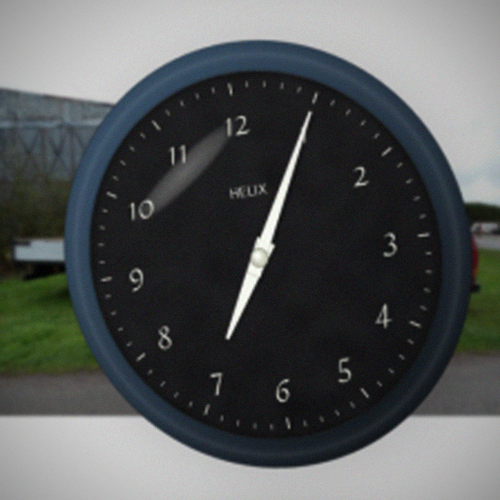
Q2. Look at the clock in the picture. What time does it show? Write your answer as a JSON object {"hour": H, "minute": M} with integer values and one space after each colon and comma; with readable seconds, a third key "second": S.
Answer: {"hour": 7, "minute": 5}
